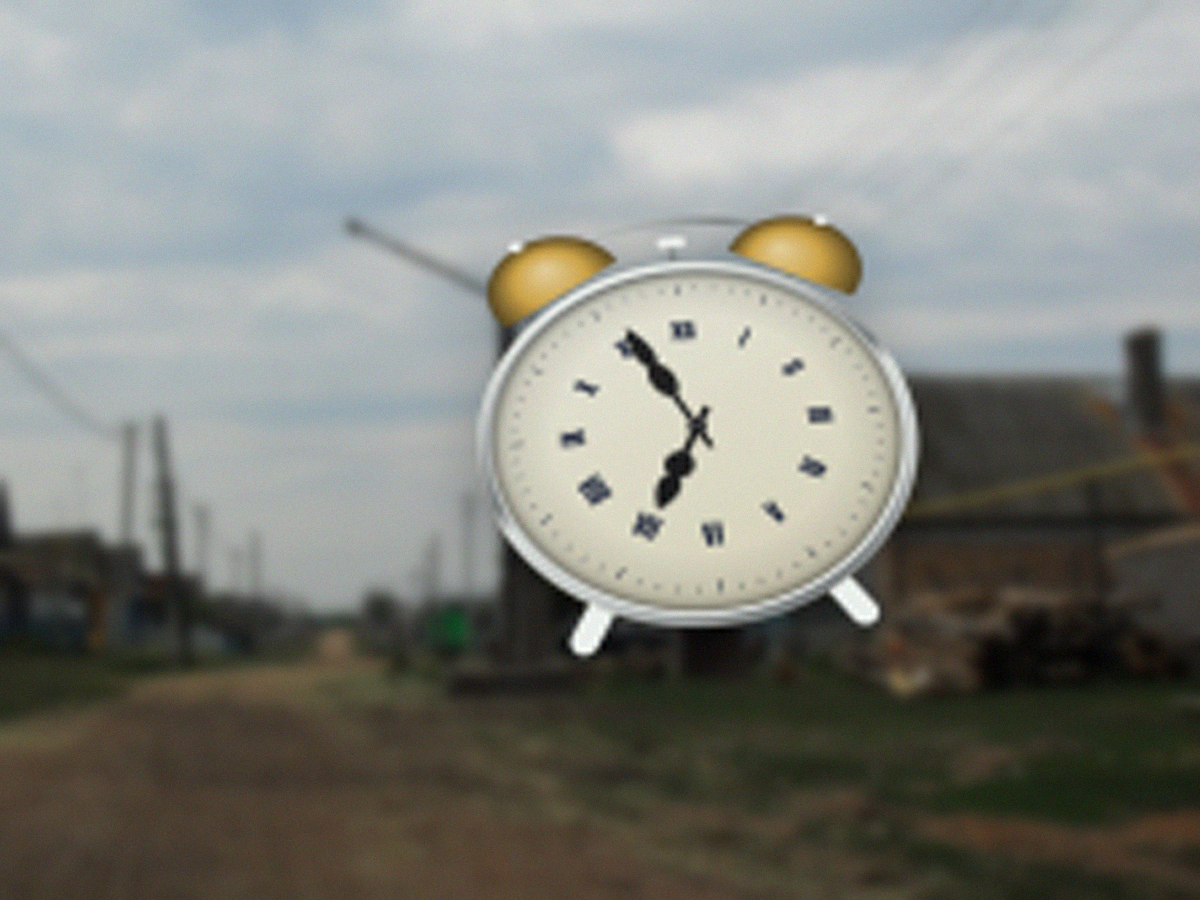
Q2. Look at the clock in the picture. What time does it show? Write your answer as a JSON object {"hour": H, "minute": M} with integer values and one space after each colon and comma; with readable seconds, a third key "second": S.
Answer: {"hour": 6, "minute": 56}
